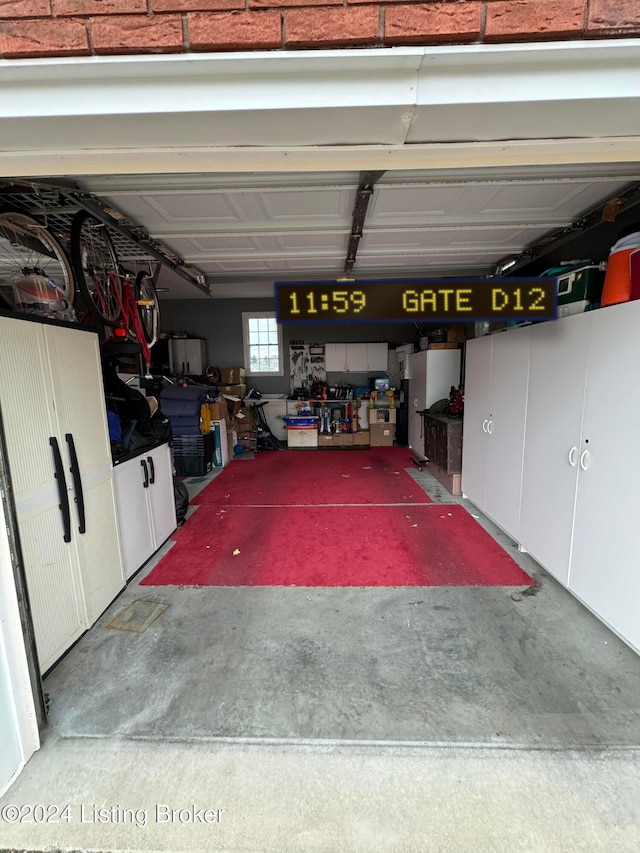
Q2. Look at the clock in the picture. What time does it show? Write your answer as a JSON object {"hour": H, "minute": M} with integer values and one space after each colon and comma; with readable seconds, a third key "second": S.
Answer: {"hour": 11, "minute": 59}
